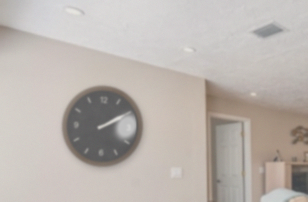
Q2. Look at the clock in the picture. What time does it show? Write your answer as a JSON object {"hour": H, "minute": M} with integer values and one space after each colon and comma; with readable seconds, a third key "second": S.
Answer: {"hour": 2, "minute": 10}
